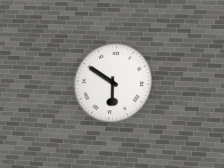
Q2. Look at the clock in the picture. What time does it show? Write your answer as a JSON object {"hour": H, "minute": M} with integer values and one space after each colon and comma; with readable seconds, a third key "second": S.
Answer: {"hour": 5, "minute": 50}
